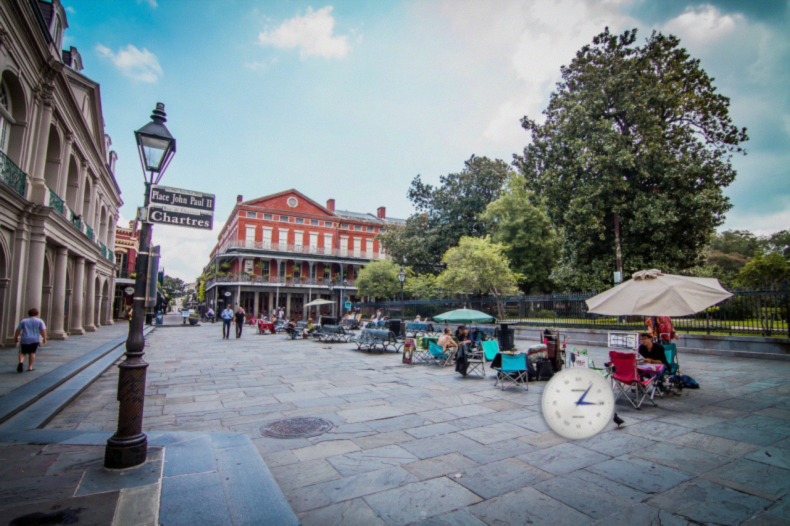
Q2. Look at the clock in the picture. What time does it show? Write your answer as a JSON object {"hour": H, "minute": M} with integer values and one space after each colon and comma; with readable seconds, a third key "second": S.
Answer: {"hour": 3, "minute": 6}
